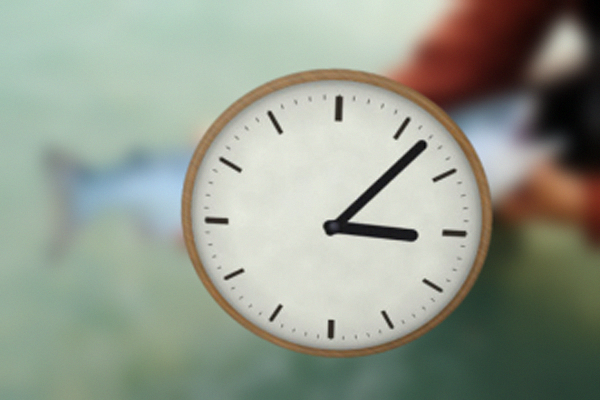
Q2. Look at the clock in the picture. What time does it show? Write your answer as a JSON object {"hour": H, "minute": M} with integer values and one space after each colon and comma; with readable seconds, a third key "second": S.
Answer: {"hour": 3, "minute": 7}
